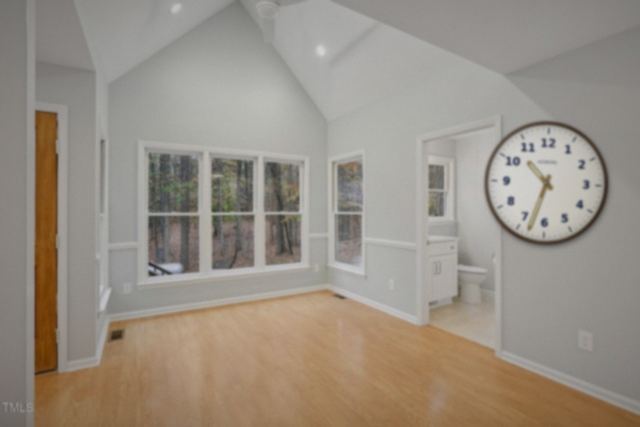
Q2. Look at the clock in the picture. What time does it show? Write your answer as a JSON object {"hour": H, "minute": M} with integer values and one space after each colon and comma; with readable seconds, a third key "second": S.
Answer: {"hour": 10, "minute": 33}
